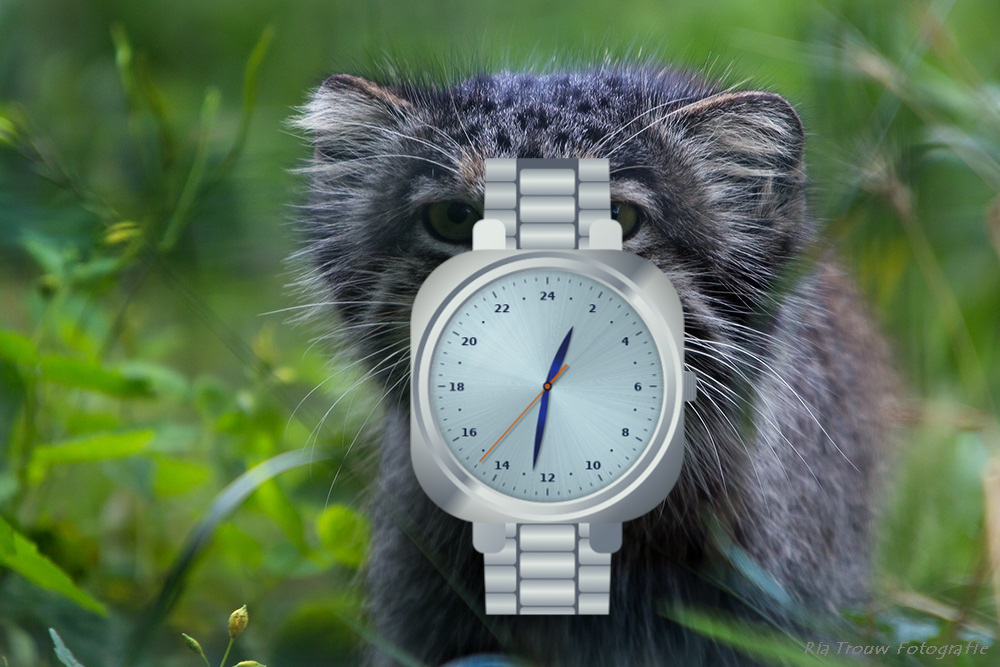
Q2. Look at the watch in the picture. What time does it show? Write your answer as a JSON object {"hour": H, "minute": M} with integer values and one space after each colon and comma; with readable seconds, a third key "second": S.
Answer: {"hour": 1, "minute": 31, "second": 37}
